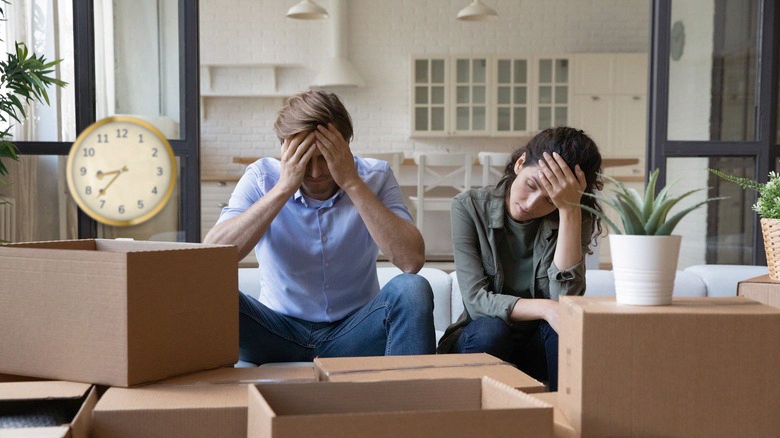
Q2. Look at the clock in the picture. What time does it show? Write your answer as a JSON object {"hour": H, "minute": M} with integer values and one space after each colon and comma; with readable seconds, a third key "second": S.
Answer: {"hour": 8, "minute": 37}
